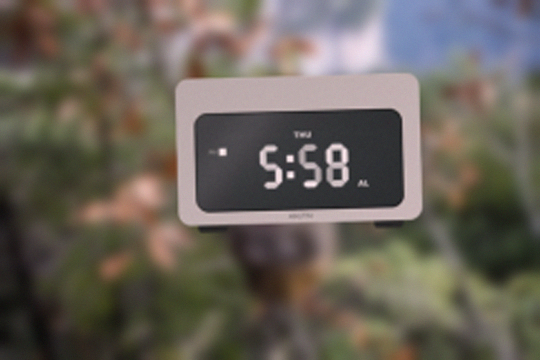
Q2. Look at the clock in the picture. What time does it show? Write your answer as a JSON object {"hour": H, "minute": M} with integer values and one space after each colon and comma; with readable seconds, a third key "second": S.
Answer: {"hour": 5, "minute": 58}
